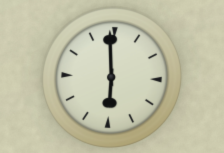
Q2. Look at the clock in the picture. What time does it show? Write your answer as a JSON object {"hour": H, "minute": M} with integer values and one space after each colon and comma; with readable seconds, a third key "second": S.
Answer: {"hour": 5, "minute": 59}
